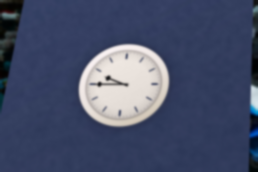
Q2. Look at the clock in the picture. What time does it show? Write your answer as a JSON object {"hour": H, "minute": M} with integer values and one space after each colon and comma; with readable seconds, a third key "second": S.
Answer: {"hour": 9, "minute": 45}
